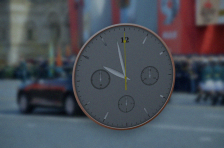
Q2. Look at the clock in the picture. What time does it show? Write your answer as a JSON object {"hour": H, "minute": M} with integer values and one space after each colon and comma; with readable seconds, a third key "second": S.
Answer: {"hour": 9, "minute": 58}
